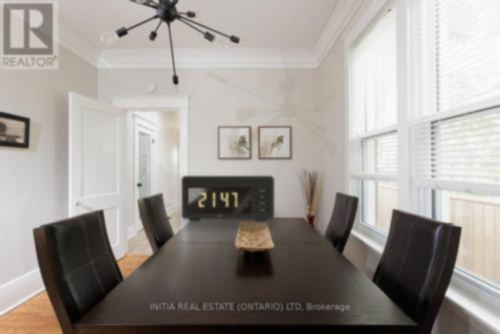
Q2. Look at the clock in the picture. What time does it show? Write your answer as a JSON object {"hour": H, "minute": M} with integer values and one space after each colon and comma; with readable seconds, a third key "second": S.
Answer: {"hour": 21, "minute": 47}
